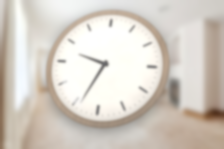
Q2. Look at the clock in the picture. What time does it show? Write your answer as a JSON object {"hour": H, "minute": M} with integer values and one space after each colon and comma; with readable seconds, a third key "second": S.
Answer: {"hour": 9, "minute": 34}
